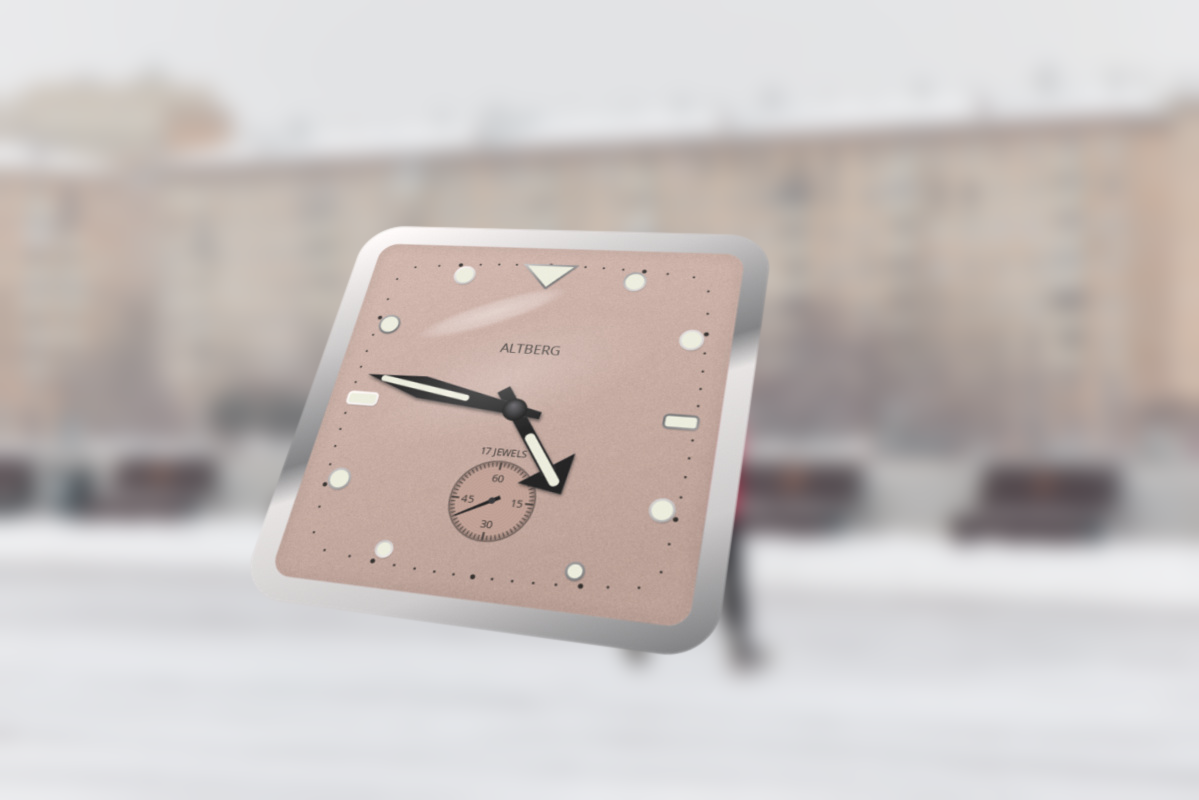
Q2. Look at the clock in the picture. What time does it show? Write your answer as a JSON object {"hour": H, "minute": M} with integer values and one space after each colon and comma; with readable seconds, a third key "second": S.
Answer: {"hour": 4, "minute": 46, "second": 40}
